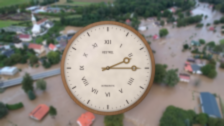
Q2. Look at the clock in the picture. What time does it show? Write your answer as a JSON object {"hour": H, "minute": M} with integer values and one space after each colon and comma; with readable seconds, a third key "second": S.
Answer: {"hour": 2, "minute": 15}
